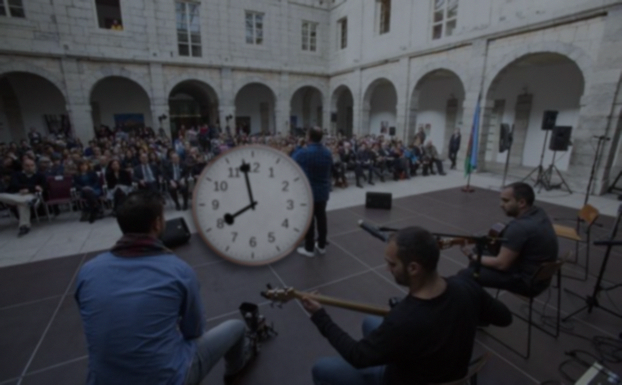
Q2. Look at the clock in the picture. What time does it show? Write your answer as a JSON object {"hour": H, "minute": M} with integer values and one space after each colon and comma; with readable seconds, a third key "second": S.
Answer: {"hour": 7, "minute": 58}
